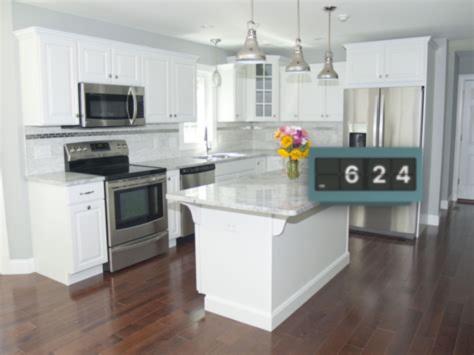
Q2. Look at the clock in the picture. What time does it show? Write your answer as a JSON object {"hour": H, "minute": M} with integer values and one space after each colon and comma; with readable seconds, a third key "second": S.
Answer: {"hour": 6, "minute": 24}
